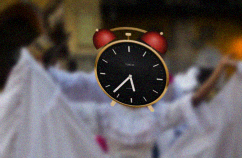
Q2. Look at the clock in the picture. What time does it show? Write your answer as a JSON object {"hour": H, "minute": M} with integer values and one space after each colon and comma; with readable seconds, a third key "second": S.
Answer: {"hour": 5, "minute": 37}
